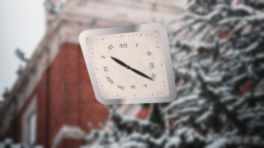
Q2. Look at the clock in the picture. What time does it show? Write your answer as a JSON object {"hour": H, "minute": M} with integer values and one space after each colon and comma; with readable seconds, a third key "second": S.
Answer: {"hour": 10, "minute": 21}
